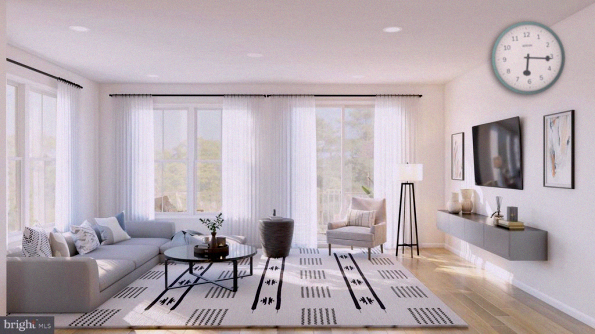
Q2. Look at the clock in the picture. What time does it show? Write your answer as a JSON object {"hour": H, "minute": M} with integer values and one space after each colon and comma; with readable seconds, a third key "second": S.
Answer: {"hour": 6, "minute": 16}
